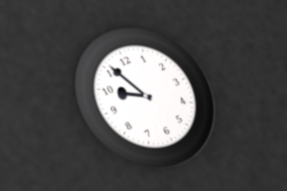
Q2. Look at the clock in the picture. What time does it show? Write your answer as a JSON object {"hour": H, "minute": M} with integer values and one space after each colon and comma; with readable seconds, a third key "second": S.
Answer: {"hour": 9, "minute": 56}
